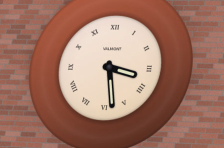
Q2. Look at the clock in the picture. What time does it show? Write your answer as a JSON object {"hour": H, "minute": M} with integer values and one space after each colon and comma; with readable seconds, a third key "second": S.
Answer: {"hour": 3, "minute": 28}
